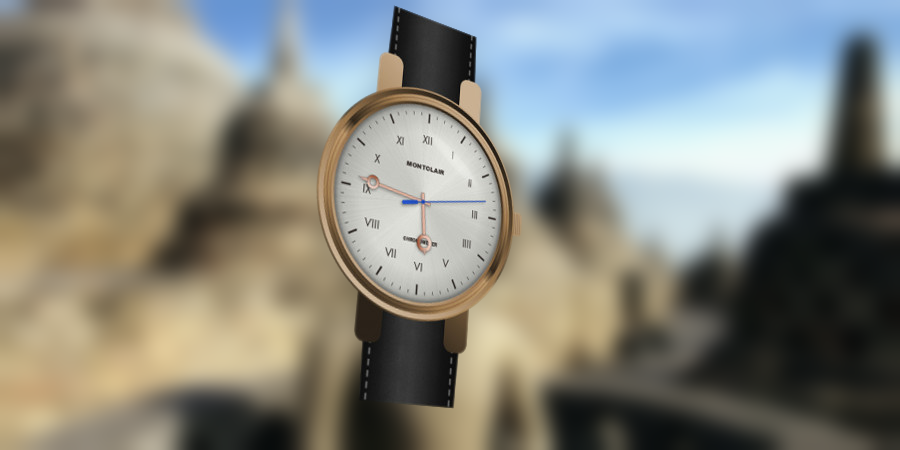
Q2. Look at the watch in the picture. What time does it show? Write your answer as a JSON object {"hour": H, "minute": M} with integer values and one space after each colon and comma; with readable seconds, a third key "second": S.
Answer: {"hour": 5, "minute": 46, "second": 13}
